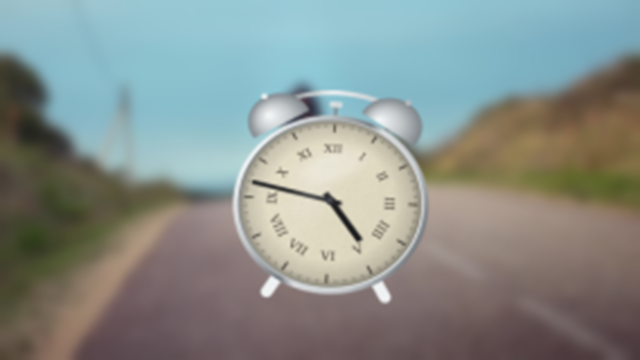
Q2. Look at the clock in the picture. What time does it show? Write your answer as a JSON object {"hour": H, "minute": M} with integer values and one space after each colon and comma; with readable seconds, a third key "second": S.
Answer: {"hour": 4, "minute": 47}
